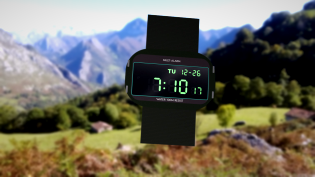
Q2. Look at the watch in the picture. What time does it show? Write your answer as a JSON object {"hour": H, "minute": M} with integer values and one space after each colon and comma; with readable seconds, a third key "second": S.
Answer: {"hour": 7, "minute": 10, "second": 17}
